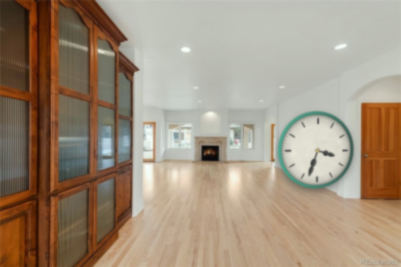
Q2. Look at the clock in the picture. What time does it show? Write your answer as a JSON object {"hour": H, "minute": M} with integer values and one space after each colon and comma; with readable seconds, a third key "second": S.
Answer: {"hour": 3, "minute": 33}
